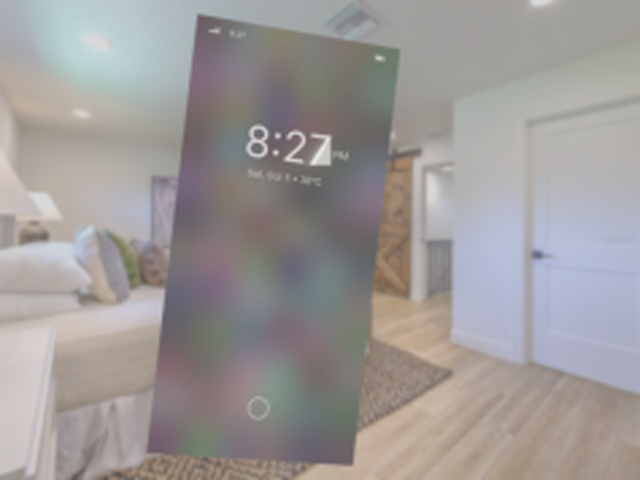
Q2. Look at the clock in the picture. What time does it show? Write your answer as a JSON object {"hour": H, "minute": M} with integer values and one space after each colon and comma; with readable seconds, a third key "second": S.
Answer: {"hour": 8, "minute": 27}
